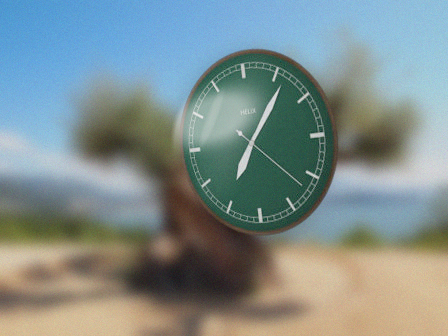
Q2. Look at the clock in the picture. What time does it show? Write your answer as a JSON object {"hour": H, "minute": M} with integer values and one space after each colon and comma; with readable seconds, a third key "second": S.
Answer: {"hour": 7, "minute": 6, "second": 22}
